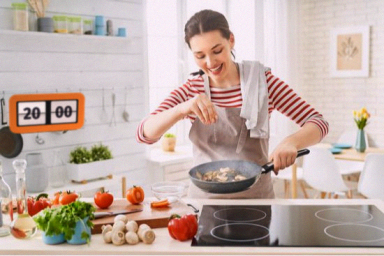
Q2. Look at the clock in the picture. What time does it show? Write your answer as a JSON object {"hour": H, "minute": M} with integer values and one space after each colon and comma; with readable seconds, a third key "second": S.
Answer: {"hour": 20, "minute": 0}
